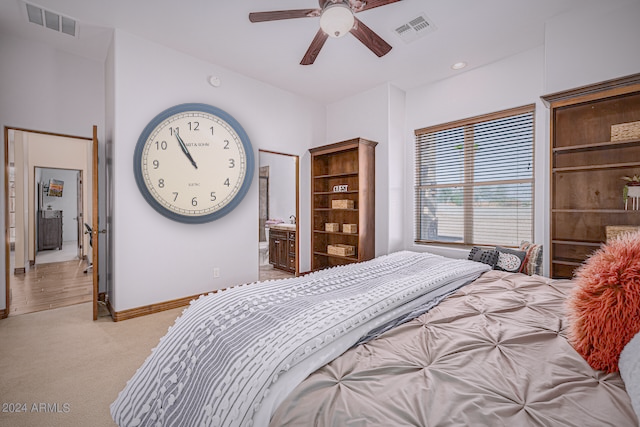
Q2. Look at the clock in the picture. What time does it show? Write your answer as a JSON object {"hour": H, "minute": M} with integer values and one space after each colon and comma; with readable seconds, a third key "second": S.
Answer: {"hour": 10, "minute": 55}
